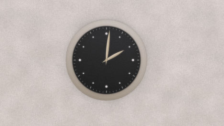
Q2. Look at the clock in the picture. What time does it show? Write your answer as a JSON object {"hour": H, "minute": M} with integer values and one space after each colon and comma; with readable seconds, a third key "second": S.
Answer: {"hour": 2, "minute": 1}
